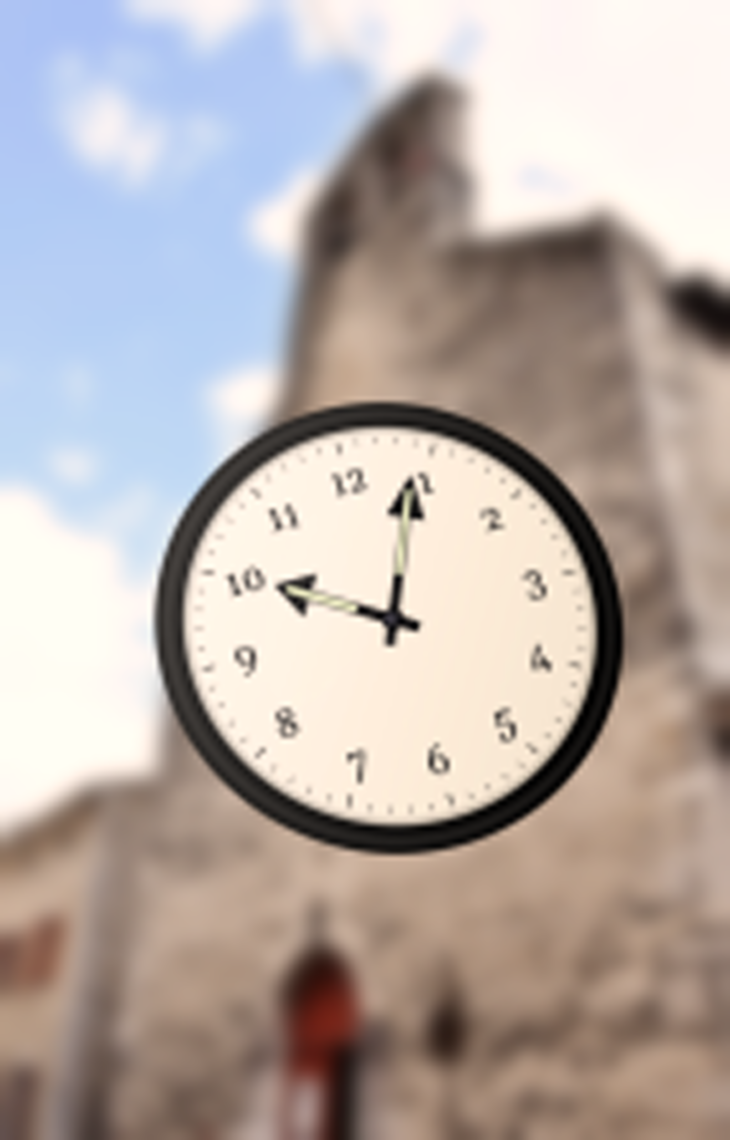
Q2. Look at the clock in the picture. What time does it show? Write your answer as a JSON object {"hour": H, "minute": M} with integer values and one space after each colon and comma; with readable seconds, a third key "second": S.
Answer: {"hour": 10, "minute": 4}
